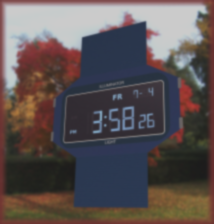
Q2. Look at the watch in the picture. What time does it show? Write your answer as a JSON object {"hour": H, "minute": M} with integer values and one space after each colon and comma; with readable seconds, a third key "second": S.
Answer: {"hour": 3, "minute": 58, "second": 26}
